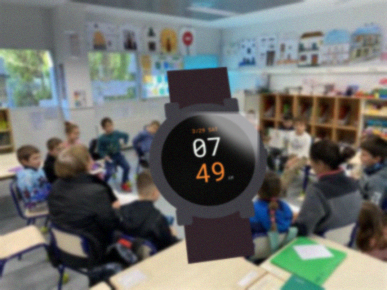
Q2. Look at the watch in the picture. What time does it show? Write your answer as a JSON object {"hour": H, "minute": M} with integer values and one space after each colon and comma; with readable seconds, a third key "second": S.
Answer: {"hour": 7, "minute": 49}
